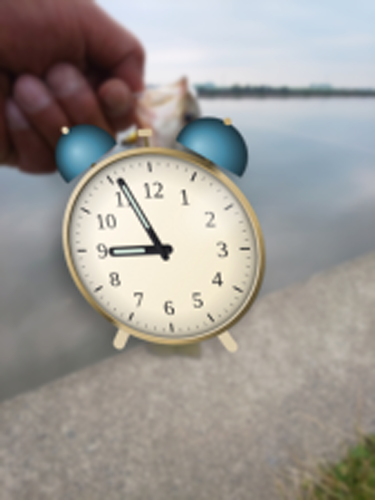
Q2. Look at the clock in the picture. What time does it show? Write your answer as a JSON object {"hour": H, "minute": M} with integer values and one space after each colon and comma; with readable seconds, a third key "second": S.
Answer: {"hour": 8, "minute": 56}
